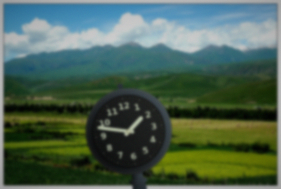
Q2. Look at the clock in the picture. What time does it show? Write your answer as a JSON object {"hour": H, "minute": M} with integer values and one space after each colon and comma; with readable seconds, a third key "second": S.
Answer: {"hour": 1, "minute": 48}
